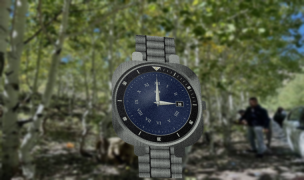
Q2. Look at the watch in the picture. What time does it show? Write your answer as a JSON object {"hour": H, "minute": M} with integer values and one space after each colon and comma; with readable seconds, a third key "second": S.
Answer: {"hour": 3, "minute": 0}
